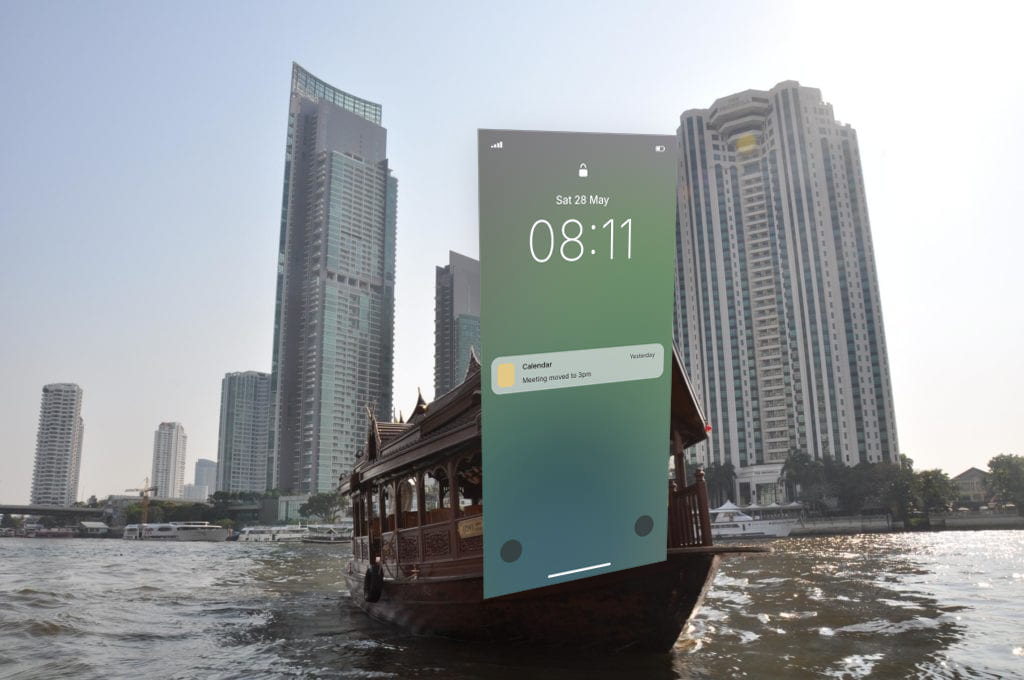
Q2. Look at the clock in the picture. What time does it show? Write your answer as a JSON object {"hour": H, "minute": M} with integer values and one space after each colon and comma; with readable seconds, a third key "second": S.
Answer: {"hour": 8, "minute": 11}
